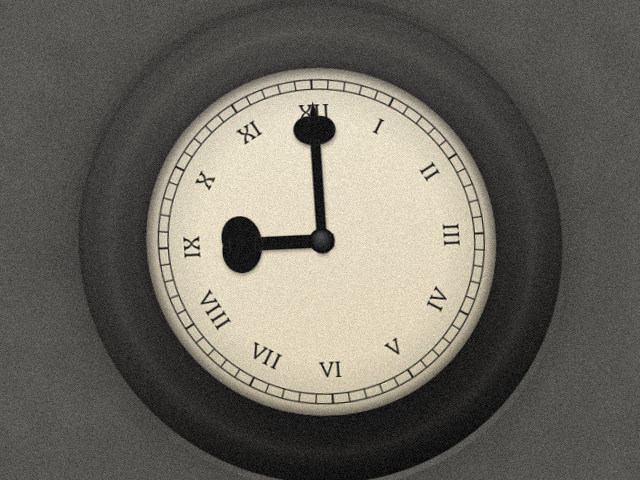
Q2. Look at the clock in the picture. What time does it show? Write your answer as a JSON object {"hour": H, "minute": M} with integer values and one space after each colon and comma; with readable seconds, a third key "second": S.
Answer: {"hour": 9, "minute": 0}
